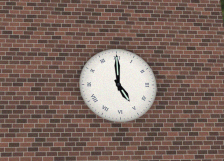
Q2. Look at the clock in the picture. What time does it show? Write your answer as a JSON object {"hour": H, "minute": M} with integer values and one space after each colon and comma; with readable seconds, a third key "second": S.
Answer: {"hour": 5, "minute": 0}
